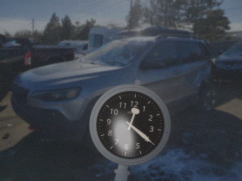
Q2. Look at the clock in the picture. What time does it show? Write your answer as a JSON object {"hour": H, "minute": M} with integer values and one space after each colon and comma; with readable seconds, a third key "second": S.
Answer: {"hour": 12, "minute": 20}
